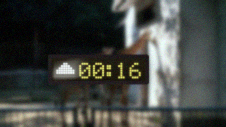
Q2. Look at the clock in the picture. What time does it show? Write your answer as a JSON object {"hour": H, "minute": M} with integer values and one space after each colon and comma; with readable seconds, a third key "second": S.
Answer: {"hour": 0, "minute": 16}
